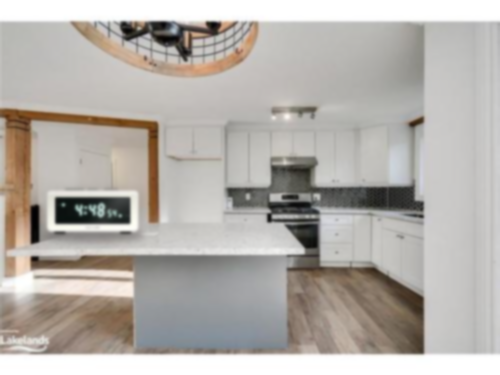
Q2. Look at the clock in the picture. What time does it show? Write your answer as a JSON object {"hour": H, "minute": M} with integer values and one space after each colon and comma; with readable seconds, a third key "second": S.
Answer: {"hour": 4, "minute": 48}
